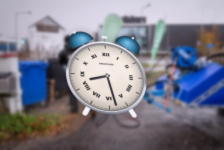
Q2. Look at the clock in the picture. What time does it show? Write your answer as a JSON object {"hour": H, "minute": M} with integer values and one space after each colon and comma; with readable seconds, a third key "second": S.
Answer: {"hour": 8, "minute": 28}
